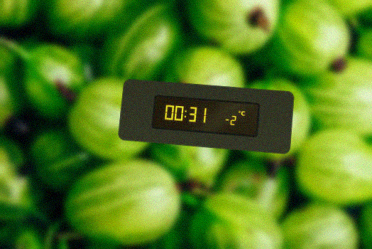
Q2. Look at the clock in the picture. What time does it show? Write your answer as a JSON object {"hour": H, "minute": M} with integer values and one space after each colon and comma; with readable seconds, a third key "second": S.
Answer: {"hour": 0, "minute": 31}
